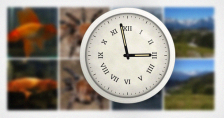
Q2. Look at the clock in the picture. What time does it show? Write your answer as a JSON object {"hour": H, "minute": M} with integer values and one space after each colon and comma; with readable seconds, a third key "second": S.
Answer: {"hour": 2, "minute": 58}
